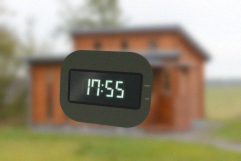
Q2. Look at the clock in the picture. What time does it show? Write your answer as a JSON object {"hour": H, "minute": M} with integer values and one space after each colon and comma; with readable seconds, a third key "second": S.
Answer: {"hour": 17, "minute": 55}
